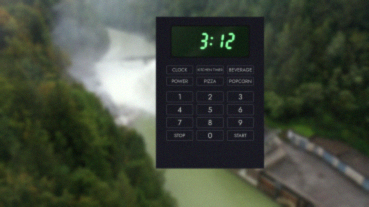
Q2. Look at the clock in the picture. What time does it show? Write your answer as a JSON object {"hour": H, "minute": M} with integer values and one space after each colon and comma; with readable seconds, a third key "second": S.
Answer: {"hour": 3, "minute": 12}
